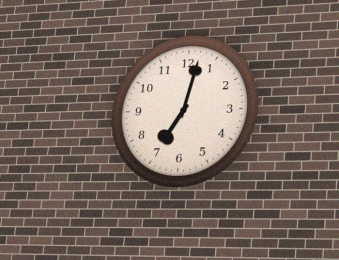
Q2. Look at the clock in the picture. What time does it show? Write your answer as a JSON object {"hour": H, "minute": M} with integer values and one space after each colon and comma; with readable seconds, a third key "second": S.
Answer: {"hour": 7, "minute": 2}
